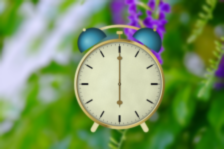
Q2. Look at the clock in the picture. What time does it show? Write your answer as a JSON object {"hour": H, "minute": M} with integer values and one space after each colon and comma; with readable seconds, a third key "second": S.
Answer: {"hour": 6, "minute": 0}
